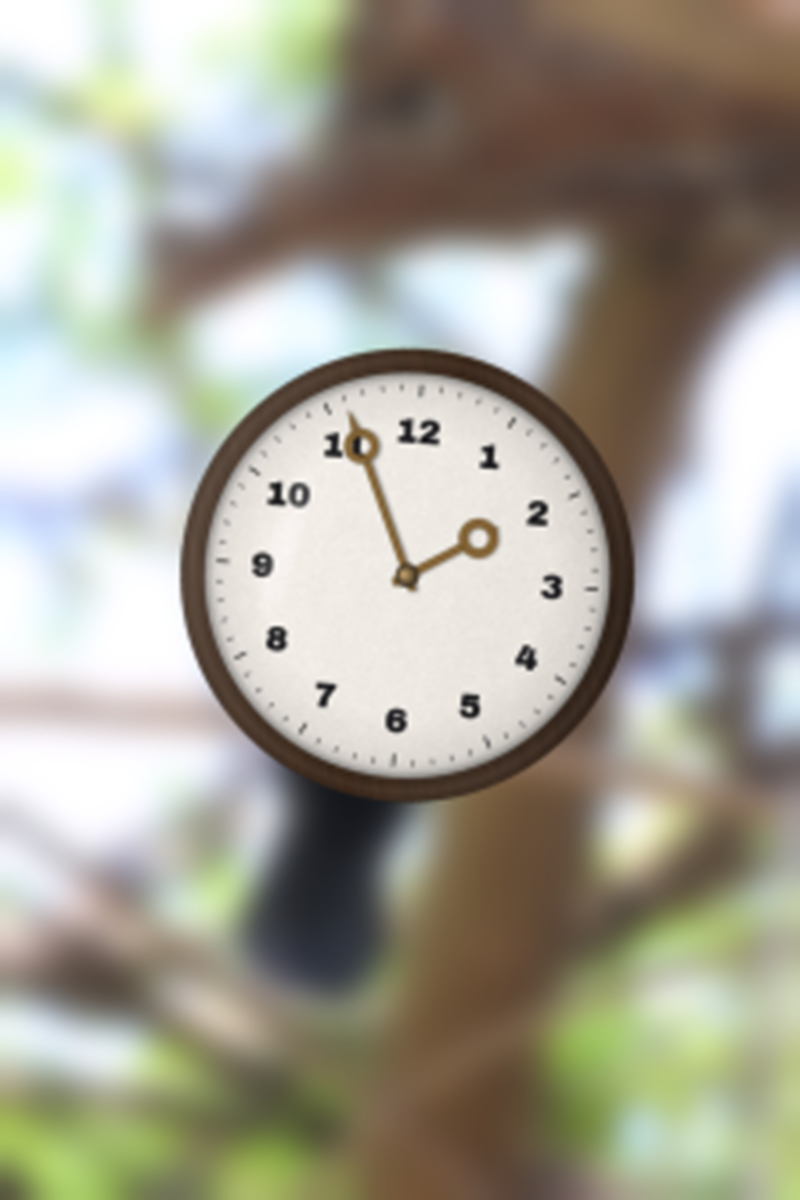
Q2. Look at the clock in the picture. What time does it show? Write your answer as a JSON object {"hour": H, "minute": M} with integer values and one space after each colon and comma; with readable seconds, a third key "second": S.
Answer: {"hour": 1, "minute": 56}
